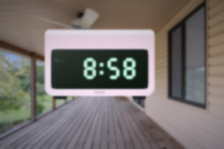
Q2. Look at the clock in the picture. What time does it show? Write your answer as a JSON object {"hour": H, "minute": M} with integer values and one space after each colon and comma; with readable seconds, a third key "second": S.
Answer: {"hour": 8, "minute": 58}
